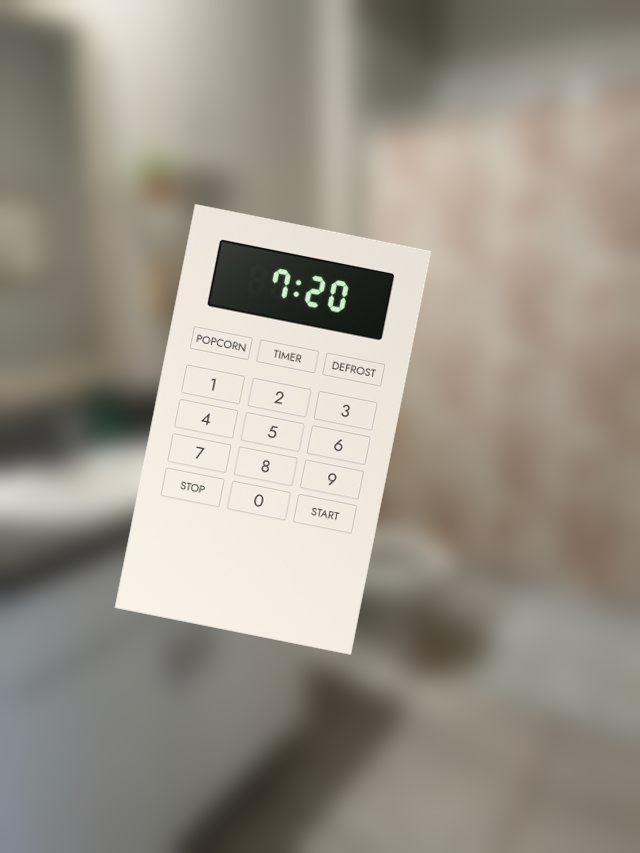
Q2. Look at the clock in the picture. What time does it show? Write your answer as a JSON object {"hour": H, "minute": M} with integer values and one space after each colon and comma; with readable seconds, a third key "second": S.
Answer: {"hour": 7, "minute": 20}
